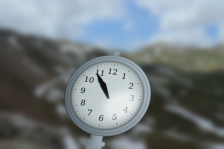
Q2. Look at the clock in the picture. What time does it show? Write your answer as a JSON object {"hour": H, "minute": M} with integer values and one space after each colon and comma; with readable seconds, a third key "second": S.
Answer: {"hour": 10, "minute": 54}
